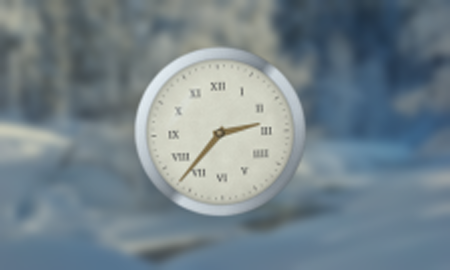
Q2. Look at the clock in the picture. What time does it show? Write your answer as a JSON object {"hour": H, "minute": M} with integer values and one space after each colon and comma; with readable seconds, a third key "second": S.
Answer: {"hour": 2, "minute": 37}
